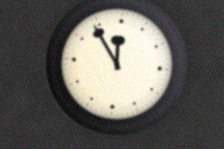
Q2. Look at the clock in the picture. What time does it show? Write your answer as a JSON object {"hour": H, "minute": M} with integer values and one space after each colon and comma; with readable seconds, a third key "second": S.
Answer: {"hour": 11, "minute": 54}
